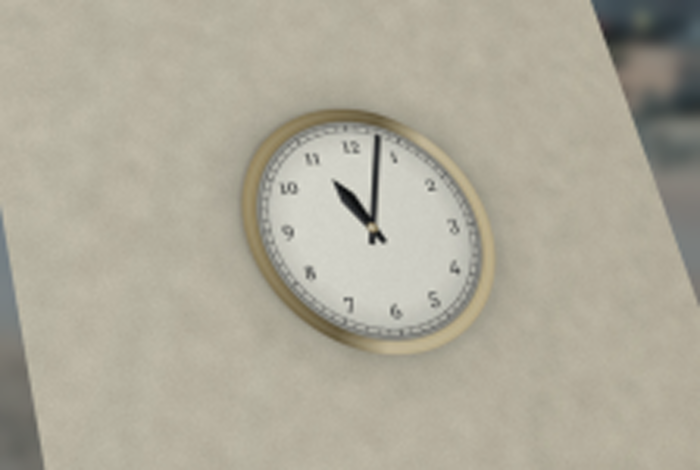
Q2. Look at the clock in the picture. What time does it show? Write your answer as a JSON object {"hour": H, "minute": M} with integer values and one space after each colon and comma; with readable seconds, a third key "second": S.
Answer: {"hour": 11, "minute": 3}
